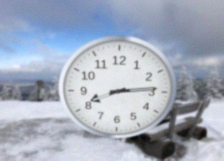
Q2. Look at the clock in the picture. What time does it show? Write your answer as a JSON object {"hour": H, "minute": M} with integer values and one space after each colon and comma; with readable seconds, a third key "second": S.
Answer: {"hour": 8, "minute": 14}
